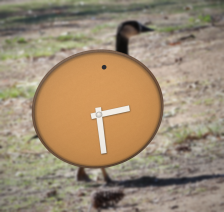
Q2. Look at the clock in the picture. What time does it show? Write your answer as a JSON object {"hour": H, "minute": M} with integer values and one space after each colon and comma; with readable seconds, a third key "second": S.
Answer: {"hour": 2, "minute": 28}
